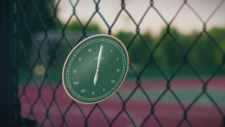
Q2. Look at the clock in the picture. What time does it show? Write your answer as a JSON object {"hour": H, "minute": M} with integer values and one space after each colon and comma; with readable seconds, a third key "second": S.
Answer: {"hour": 6, "minute": 0}
